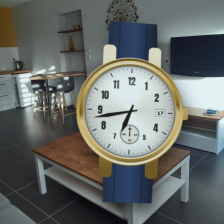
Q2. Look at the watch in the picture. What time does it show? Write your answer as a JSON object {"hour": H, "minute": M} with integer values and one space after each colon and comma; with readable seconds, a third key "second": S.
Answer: {"hour": 6, "minute": 43}
